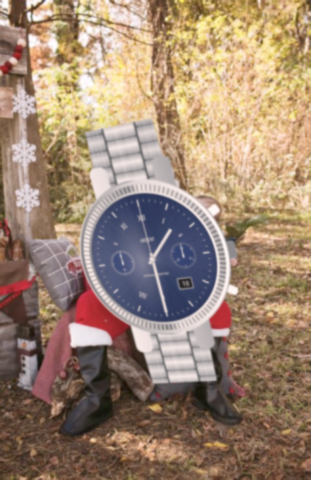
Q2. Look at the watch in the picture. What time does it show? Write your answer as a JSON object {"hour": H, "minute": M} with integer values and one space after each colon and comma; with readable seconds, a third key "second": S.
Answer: {"hour": 1, "minute": 30}
